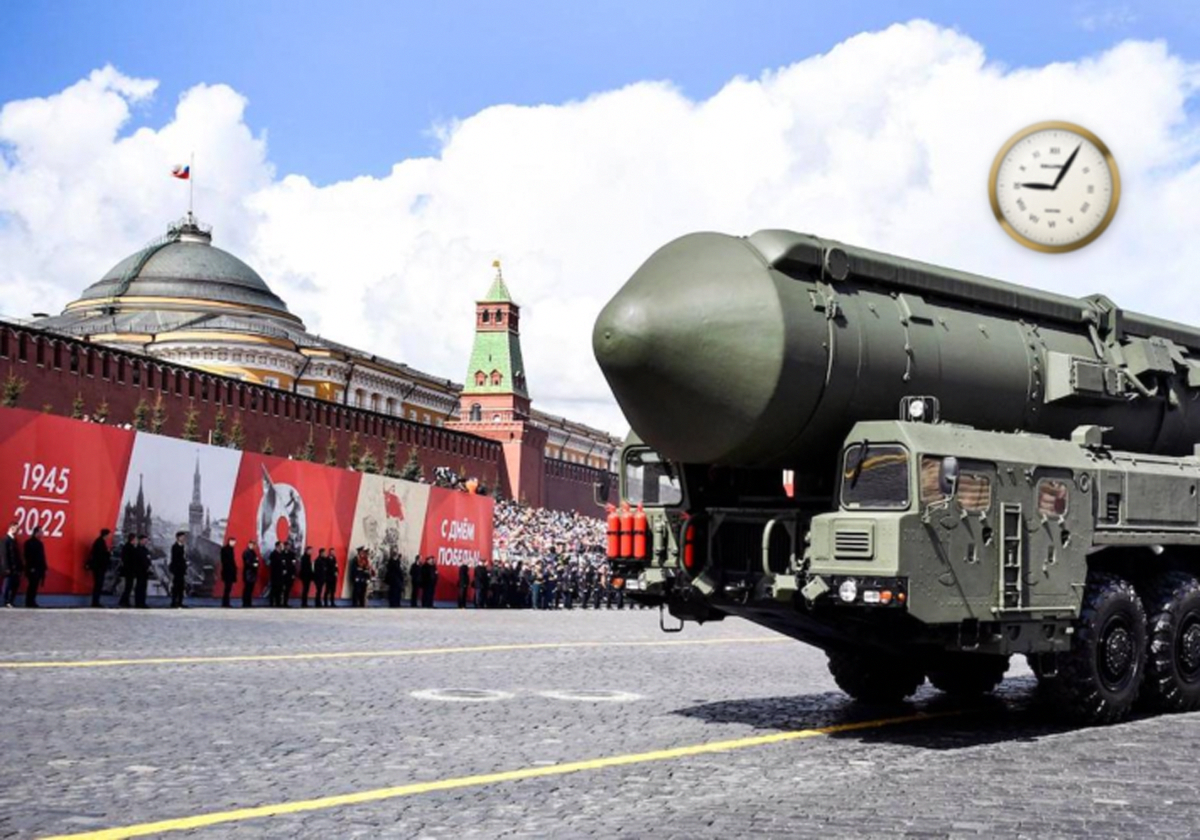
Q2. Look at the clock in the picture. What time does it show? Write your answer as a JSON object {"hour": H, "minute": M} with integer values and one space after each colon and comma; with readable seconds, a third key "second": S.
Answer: {"hour": 9, "minute": 5}
